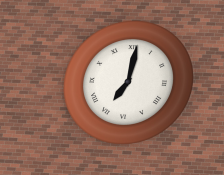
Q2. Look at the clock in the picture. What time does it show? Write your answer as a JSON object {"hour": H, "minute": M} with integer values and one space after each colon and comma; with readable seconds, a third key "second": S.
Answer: {"hour": 7, "minute": 1}
